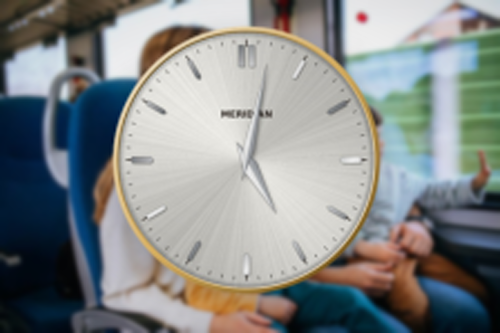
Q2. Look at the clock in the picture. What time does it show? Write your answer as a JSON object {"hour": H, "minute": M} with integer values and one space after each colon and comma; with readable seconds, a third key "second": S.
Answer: {"hour": 5, "minute": 2}
